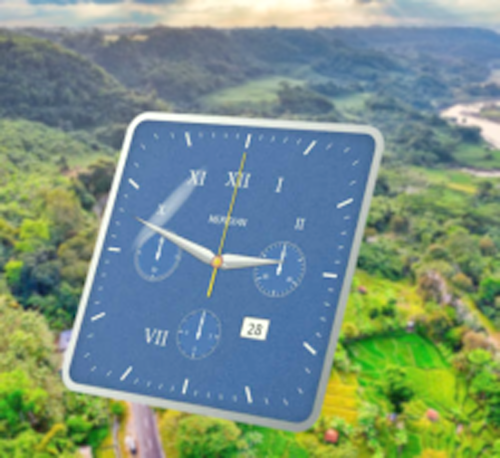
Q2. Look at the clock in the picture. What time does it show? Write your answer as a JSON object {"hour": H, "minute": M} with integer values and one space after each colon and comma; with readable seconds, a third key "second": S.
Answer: {"hour": 2, "minute": 48}
